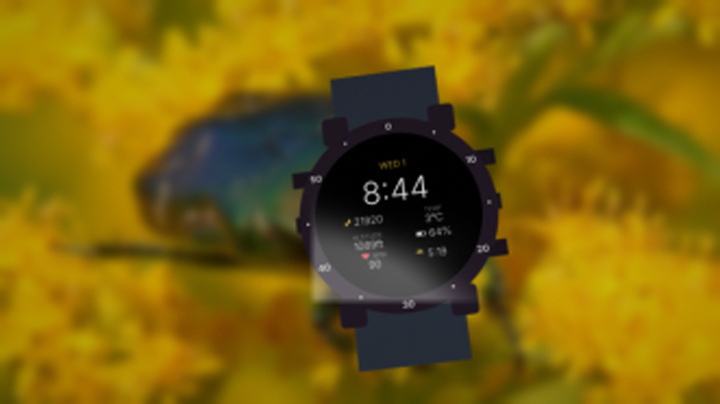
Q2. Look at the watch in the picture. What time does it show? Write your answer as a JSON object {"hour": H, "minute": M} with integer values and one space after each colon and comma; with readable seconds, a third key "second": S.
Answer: {"hour": 8, "minute": 44}
